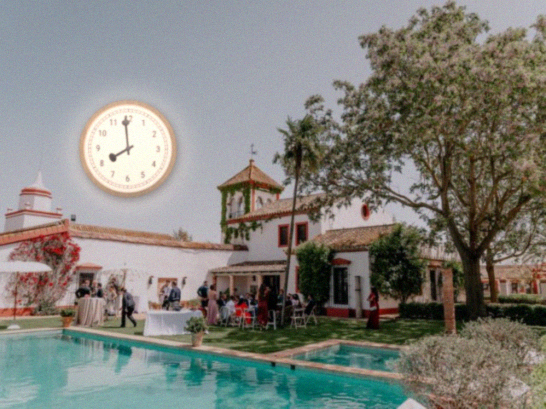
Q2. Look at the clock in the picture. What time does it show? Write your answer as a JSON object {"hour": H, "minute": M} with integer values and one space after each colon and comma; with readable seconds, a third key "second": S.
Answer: {"hour": 7, "minute": 59}
